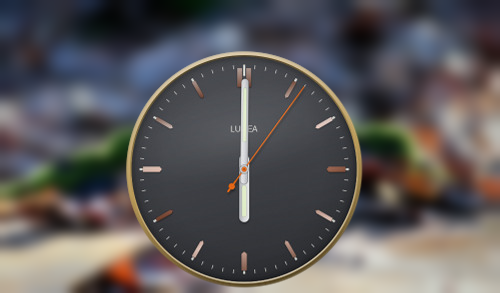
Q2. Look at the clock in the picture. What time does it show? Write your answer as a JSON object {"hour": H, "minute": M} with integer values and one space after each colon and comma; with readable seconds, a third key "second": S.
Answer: {"hour": 6, "minute": 0, "second": 6}
